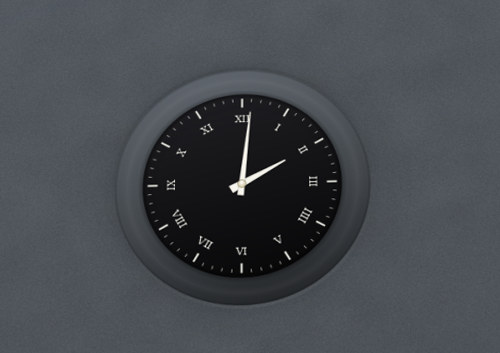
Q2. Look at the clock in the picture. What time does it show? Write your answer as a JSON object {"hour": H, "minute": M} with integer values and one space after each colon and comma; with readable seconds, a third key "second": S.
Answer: {"hour": 2, "minute": 1}
